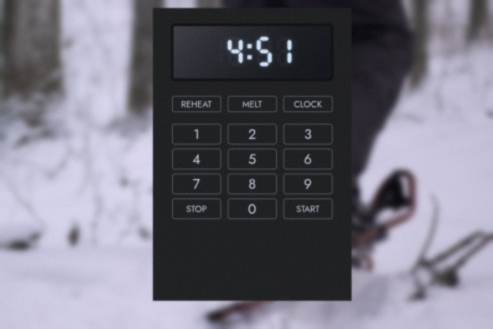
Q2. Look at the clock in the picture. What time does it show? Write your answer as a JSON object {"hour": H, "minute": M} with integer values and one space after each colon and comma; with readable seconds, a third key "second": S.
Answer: {"hour": 4, "minute": 51}
